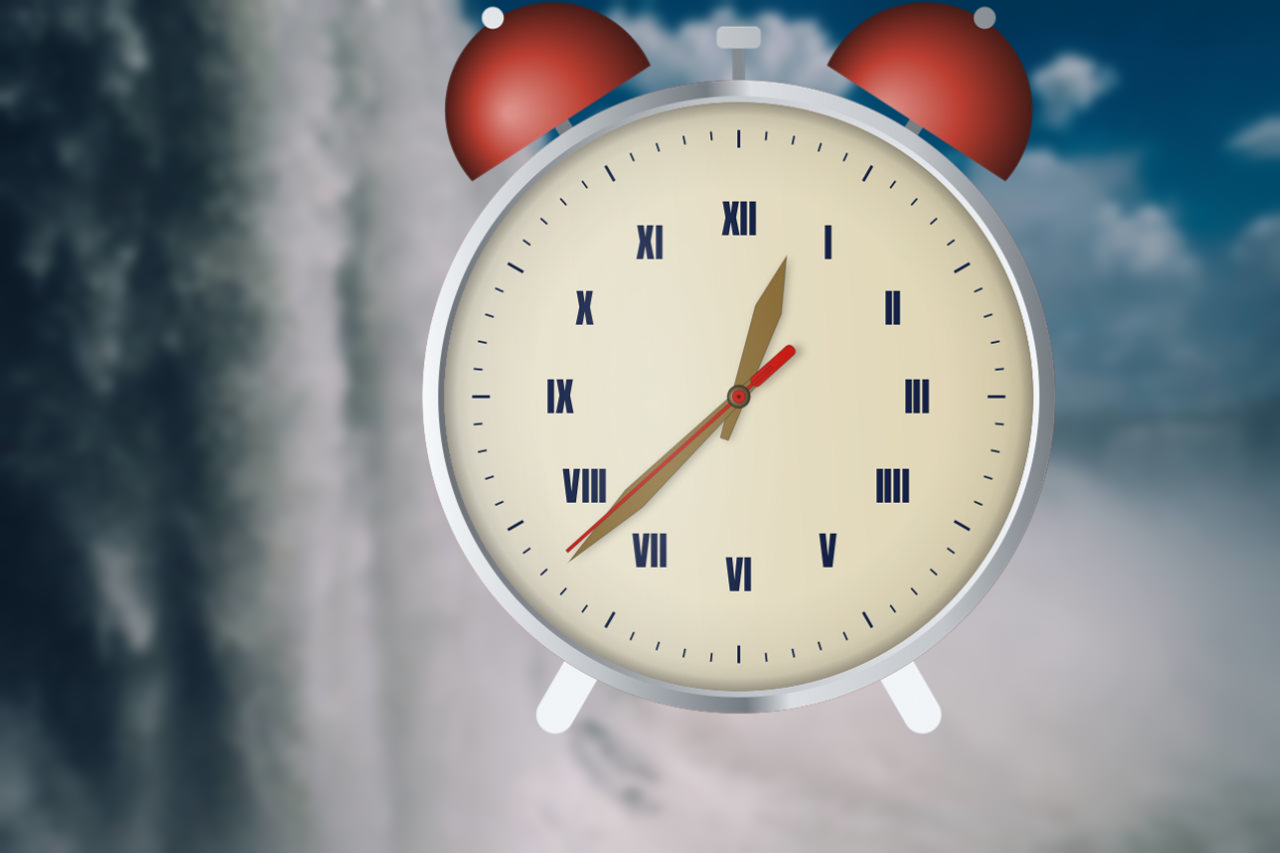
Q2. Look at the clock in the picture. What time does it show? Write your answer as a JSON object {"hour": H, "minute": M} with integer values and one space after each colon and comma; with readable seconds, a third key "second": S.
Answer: {"hour": 12, "minute": 37, "second": 38}
